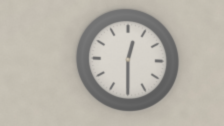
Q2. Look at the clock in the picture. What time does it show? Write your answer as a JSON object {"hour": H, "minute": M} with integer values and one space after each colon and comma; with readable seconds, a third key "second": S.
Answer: {"hour": 12, "minute": 30}
